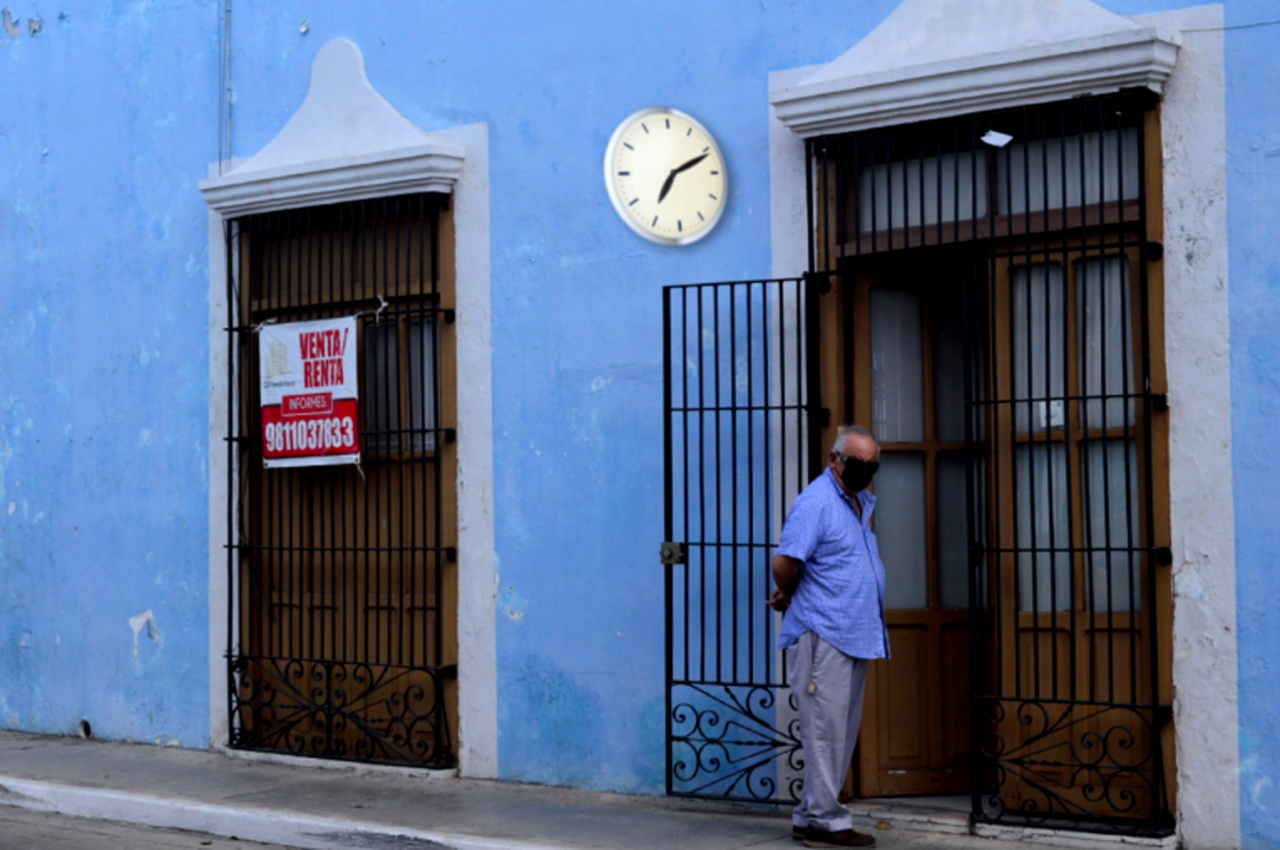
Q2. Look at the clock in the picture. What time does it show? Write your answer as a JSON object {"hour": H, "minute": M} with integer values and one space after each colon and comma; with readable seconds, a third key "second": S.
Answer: {"hour": 7, "minute": 11}
